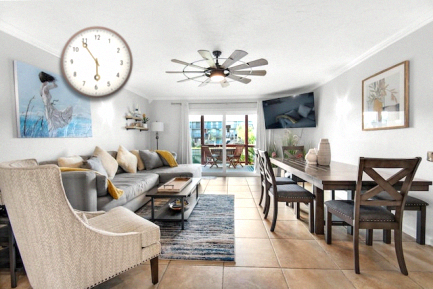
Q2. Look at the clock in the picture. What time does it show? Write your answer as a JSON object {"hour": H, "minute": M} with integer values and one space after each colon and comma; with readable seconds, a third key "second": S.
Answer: {"hour": 5, "minute": 54}
